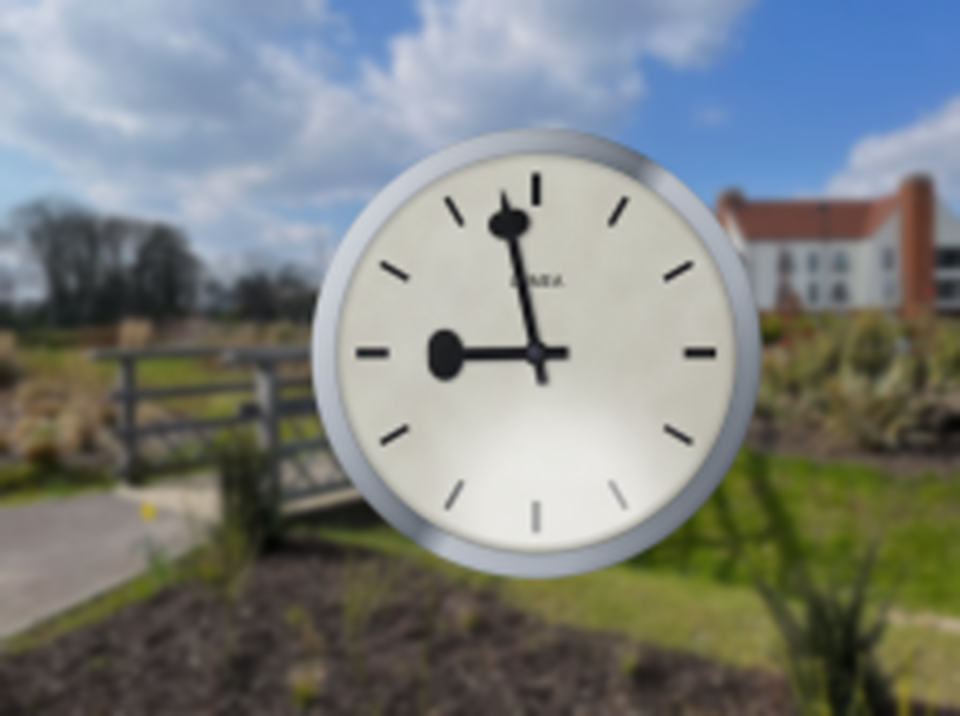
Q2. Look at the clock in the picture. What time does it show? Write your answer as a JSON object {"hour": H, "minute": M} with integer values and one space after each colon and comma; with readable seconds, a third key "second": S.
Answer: {"hour": 8, "minute": 58}
